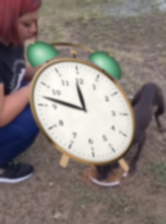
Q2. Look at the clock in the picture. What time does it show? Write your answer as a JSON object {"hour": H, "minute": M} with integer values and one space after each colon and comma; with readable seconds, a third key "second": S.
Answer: {"hour": 11, "minute": 47}
